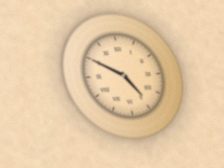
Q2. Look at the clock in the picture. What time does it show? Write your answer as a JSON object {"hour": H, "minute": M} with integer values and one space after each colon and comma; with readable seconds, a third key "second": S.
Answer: {"hour": 4, "minute": 50}
